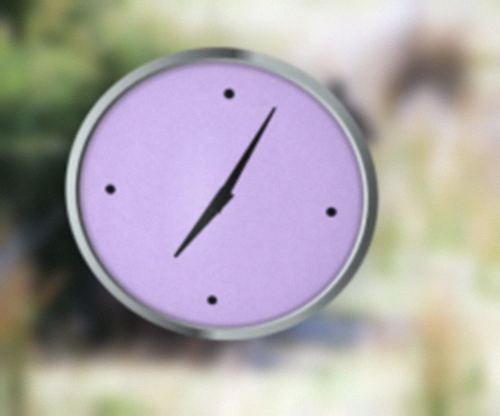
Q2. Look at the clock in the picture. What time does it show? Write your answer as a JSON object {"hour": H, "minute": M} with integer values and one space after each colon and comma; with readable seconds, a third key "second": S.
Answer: {"hour": 7, "minute": 4}
